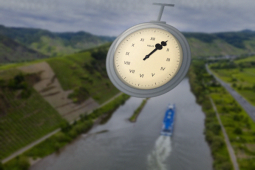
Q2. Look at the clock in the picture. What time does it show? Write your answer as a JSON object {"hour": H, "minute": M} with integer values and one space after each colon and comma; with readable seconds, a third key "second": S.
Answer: {"hour": 1, "minute": 6}
